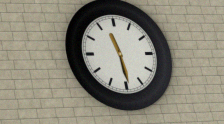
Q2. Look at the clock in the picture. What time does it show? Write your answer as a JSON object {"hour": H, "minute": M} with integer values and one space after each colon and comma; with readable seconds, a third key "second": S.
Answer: {"hour": 11, "minute": 29}
